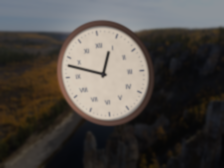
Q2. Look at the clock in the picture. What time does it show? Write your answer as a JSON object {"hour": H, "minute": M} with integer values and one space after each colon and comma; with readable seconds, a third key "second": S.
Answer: {"hour": 12, "minute": 48}
